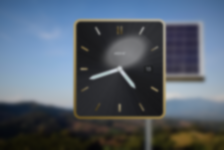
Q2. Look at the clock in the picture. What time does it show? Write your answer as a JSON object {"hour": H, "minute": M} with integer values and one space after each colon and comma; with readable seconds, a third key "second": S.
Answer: {"hour": 4, "minute": 42}
